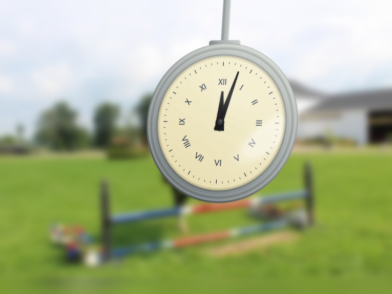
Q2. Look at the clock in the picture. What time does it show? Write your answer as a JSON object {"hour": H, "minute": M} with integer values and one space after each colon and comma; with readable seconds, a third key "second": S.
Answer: {"hour": 12, "minute": 3}
